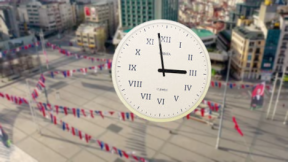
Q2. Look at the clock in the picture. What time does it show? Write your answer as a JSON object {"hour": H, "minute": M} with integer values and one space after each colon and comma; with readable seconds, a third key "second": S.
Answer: {"hour": 2, "minute": 58}
